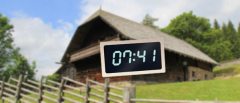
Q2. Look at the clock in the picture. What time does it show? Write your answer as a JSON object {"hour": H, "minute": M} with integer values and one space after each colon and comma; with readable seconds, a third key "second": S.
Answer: {"hour": 7, "minute": 41}
